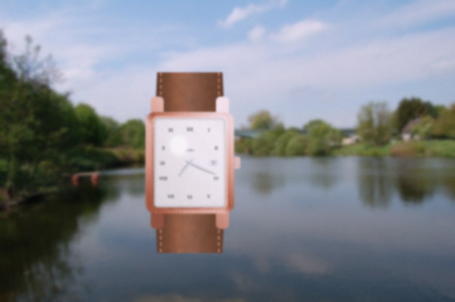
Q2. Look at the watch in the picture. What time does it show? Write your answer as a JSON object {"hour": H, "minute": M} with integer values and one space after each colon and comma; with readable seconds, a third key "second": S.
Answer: {"hour": 7, "minute": 19}
